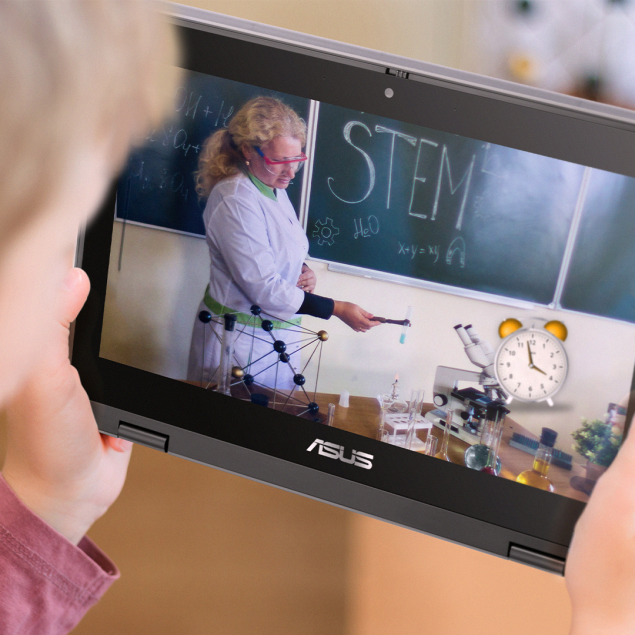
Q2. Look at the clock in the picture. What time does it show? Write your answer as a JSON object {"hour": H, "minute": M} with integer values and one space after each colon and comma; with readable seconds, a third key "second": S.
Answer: {"hour": 3, "minute": 58}
